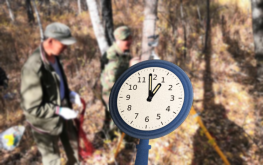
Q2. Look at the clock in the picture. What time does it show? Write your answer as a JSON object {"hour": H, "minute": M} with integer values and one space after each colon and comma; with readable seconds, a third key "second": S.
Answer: {"hour": 12, "minute": 59}
